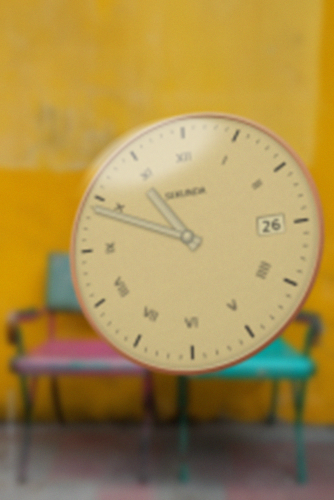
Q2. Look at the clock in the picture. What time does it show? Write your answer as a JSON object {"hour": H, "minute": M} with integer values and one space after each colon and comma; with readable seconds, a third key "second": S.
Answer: {"hour": 10, "minute": 49}
